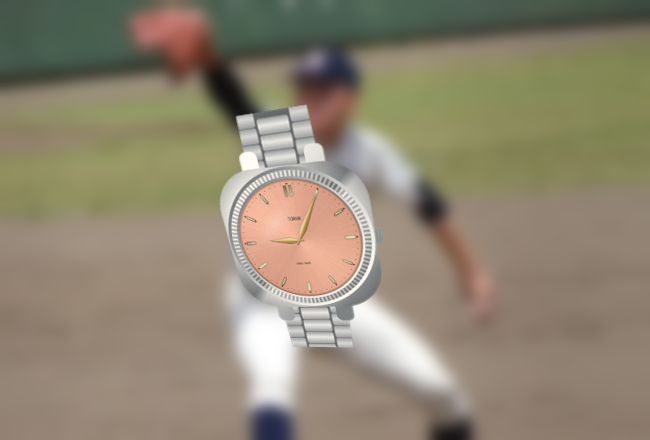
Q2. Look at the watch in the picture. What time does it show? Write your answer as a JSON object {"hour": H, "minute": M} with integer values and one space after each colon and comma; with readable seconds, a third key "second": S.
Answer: {"hour": 9, "minute": 5}
